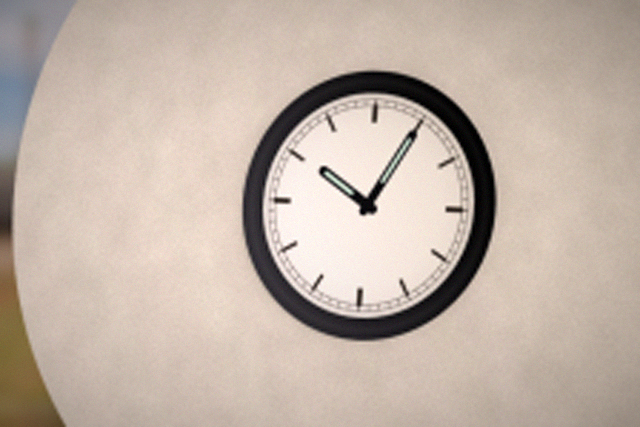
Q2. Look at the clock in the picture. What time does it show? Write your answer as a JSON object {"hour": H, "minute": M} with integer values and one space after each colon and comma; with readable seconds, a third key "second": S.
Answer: {"hour": 10, "minute": 5}
